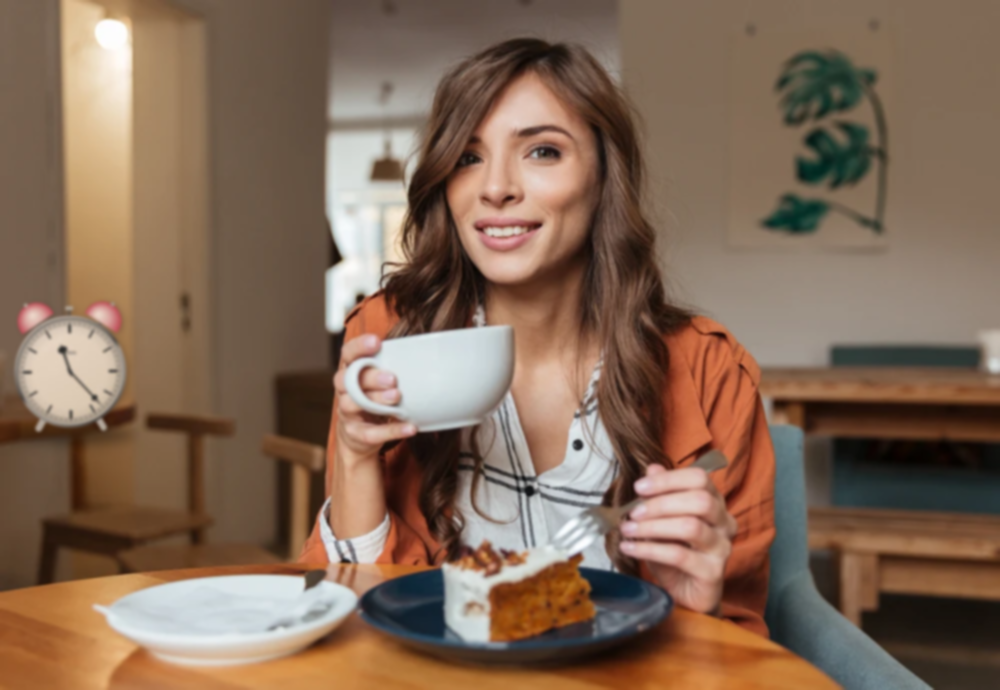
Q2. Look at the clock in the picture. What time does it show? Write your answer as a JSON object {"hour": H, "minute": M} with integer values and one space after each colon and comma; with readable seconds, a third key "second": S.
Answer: {"hour": 11, "minute": 23}
